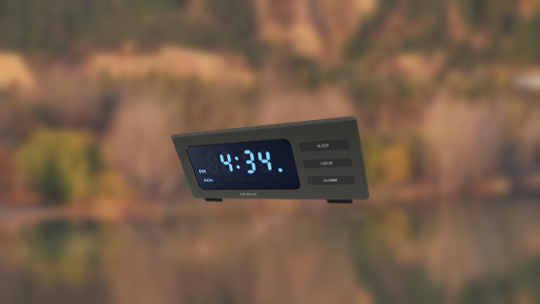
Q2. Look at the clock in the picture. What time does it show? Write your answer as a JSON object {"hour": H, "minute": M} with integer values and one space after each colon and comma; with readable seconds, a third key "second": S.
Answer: {"hour": 4, "minute": 34}
